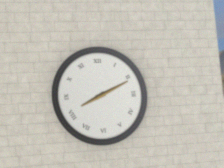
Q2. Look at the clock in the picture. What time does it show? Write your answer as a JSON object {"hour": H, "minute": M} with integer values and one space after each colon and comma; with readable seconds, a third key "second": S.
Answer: {"hour": 8, "minute": 11}
